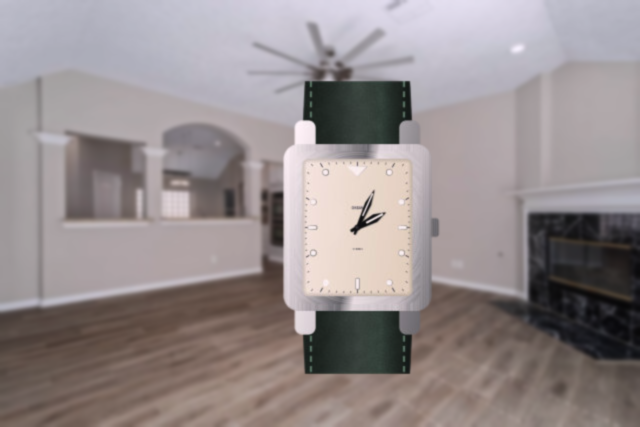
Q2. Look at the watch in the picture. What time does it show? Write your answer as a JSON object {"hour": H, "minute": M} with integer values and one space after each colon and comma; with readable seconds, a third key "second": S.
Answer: {"hour": 2, "minute": 4}
